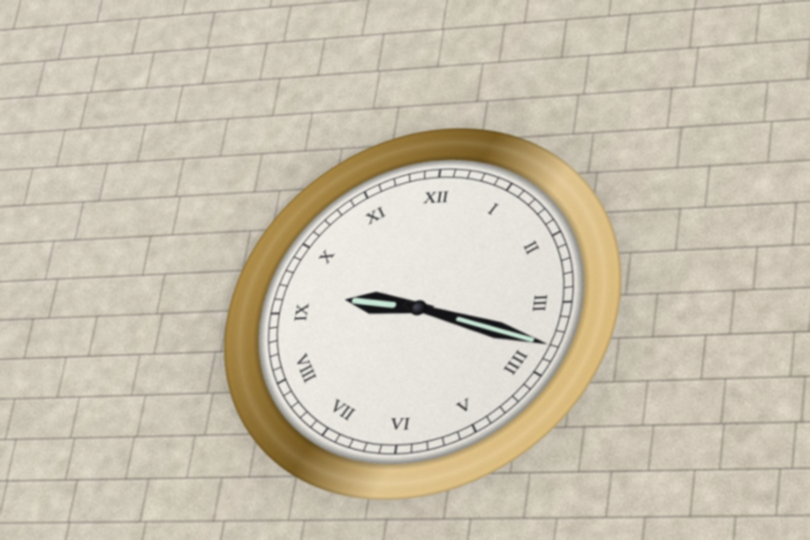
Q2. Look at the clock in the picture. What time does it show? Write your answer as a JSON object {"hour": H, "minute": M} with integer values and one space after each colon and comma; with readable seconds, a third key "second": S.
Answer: {"hour": 9, "minute": 18}
